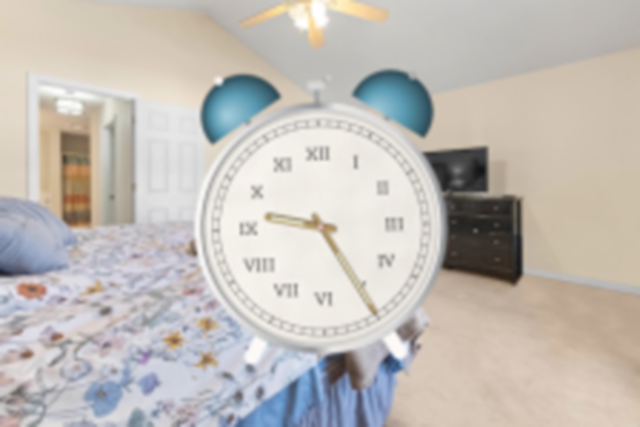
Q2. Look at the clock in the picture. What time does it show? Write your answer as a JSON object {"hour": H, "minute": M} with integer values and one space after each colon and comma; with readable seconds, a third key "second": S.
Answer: {"hour": 9, "minute": 25}
